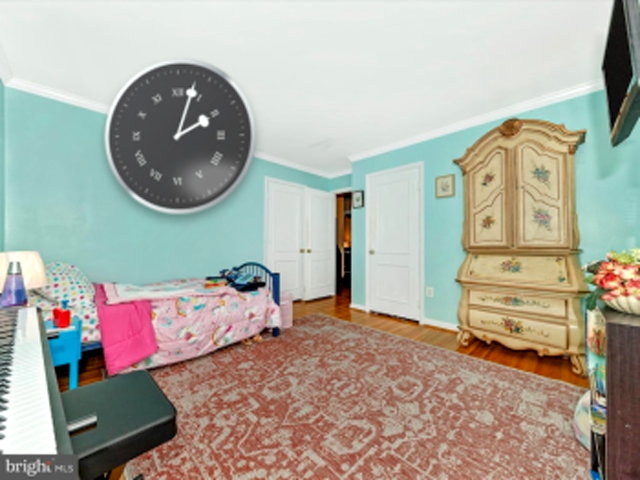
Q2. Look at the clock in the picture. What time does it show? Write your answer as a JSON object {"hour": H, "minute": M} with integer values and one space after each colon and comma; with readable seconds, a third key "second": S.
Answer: {"hour": 2, "minute": 3}
